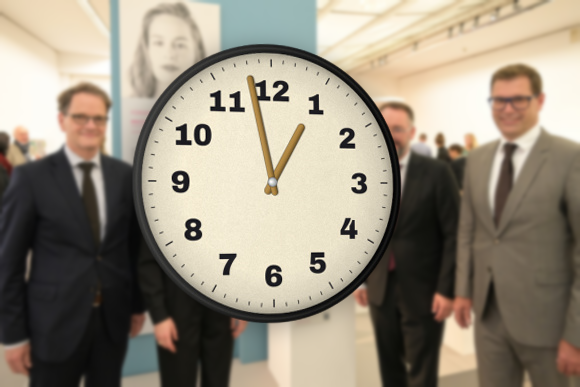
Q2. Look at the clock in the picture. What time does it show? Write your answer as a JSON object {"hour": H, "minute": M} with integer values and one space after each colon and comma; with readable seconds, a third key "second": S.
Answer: {"hour": 12, "minute": 58}
